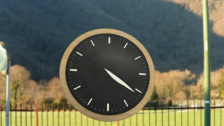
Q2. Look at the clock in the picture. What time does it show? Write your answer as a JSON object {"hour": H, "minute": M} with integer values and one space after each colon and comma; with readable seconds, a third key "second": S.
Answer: {"hour": 4, "minute": 21}
